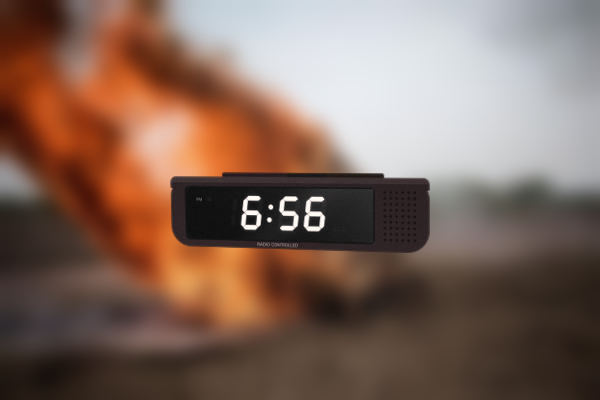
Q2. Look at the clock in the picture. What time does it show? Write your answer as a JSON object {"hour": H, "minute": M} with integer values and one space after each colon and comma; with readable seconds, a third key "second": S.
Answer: {"hour": 6, "minute": 56}
